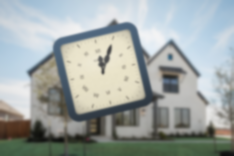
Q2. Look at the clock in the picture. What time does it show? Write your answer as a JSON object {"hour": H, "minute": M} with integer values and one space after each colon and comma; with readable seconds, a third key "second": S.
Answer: {"hour": 12, "minute": 5}
